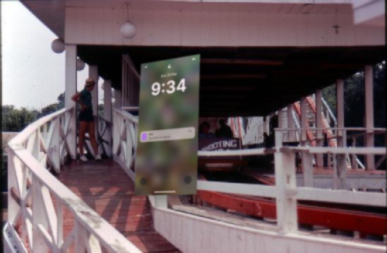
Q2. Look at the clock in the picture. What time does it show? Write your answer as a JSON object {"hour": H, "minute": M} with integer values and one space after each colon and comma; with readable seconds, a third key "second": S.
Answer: {"hour": 9, "minute": 34}
